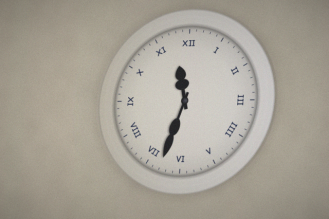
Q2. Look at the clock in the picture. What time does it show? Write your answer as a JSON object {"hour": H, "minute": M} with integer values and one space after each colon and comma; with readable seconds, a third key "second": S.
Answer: {"hour": 11, "minute": 33}
